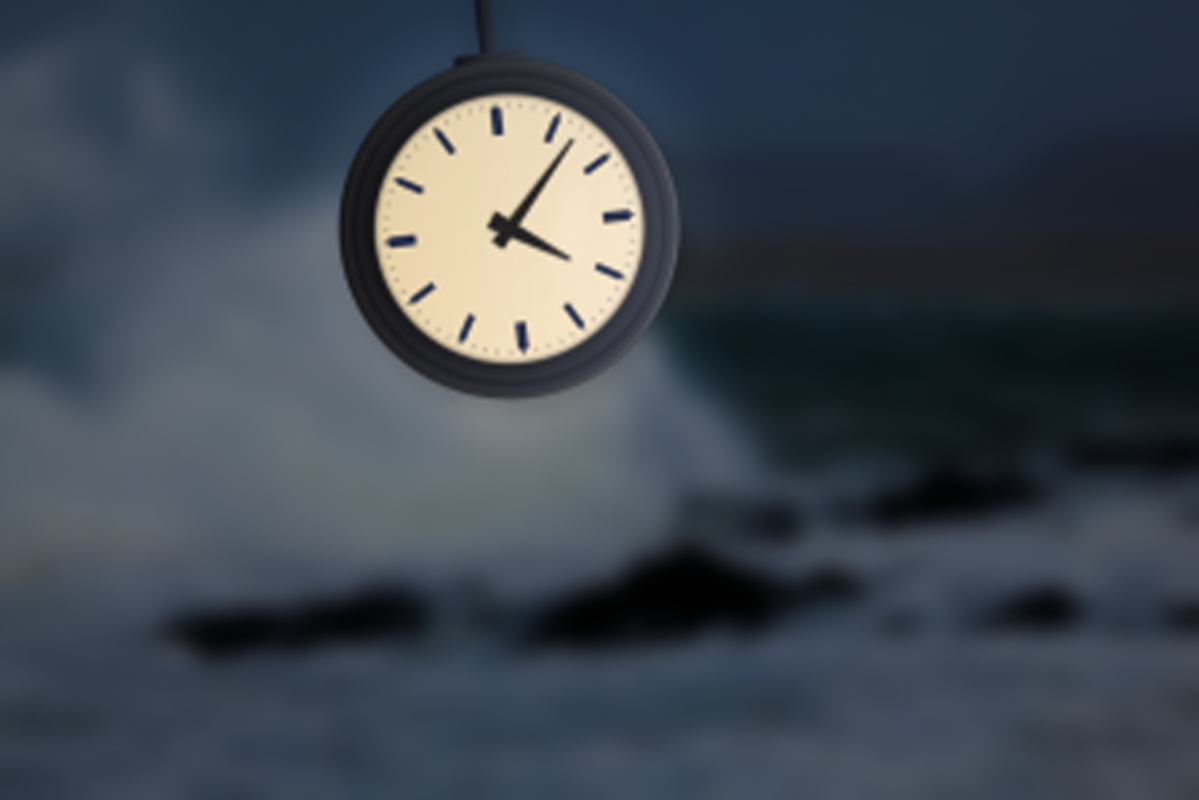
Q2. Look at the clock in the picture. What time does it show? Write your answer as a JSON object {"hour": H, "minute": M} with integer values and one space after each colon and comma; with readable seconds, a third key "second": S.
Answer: {"hour": 4, "minute": 7}
